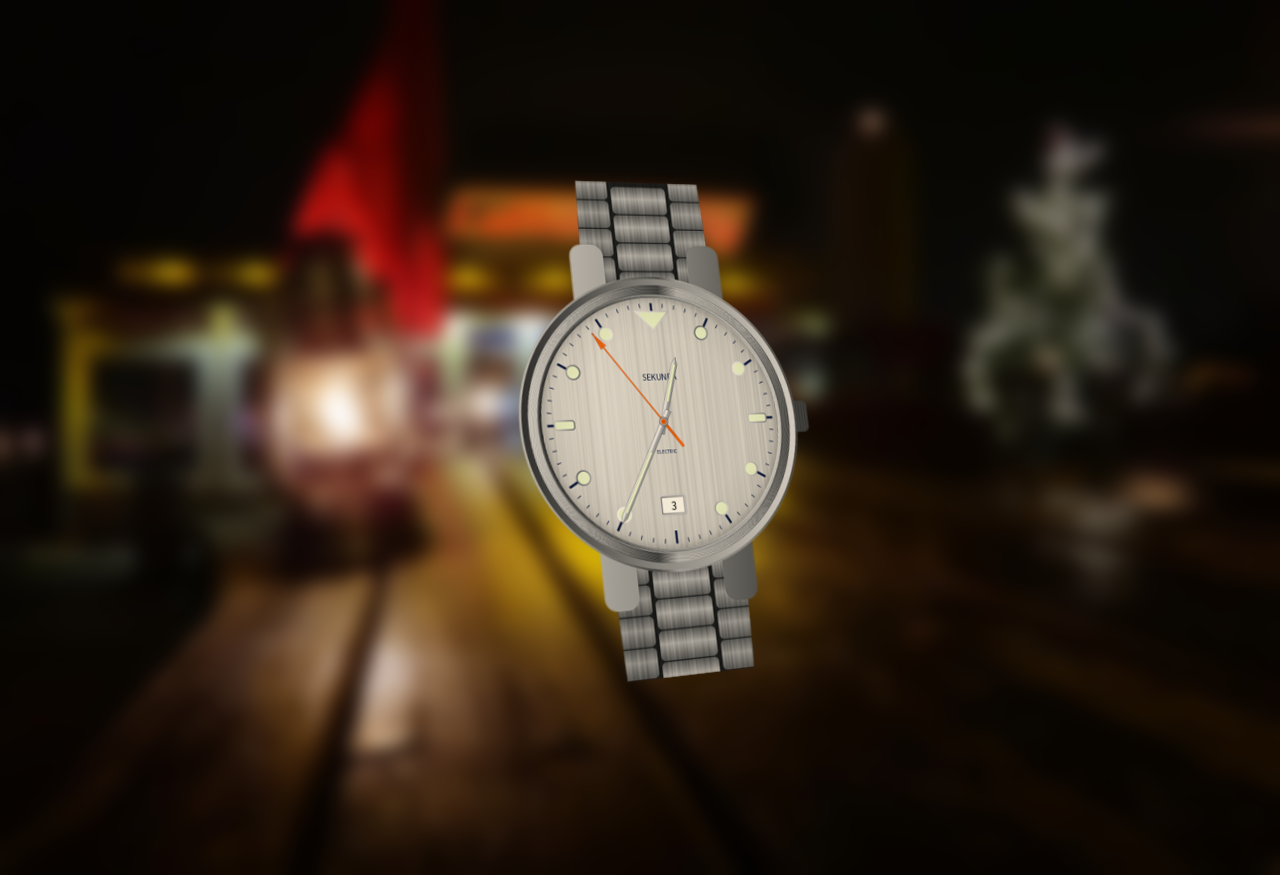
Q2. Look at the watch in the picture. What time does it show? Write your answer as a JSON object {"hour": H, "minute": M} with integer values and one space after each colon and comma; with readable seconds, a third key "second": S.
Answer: {"hour": 12, "minute": 34, "second": 54}
